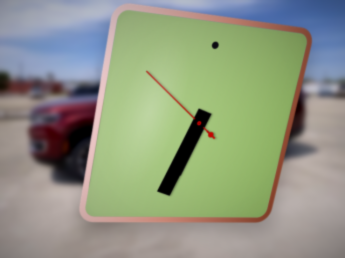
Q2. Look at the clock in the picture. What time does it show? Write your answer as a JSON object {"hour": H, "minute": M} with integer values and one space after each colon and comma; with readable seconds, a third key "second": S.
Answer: {"hour": 6, "minute": 32, "second": 51}
